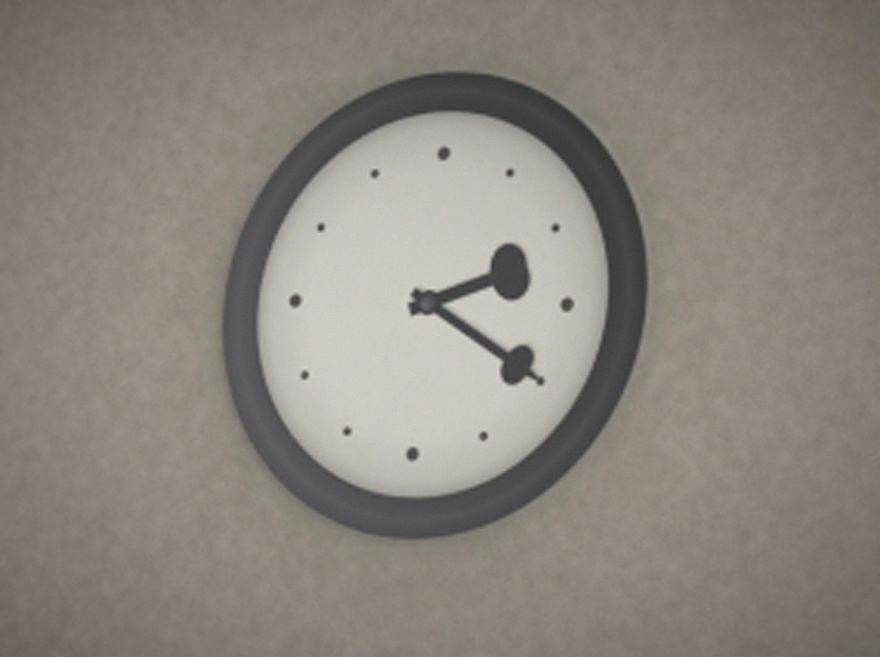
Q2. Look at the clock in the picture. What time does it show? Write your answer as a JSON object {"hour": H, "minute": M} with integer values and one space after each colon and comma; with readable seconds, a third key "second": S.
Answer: {"hour": 2, "minute": 20}
